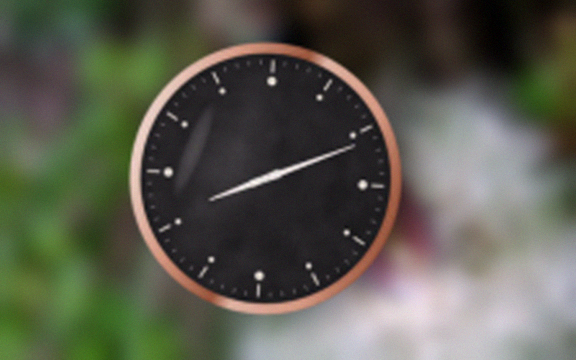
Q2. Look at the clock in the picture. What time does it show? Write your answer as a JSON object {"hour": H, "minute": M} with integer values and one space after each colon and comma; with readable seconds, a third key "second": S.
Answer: {"hour": 8, "minute": 11}
